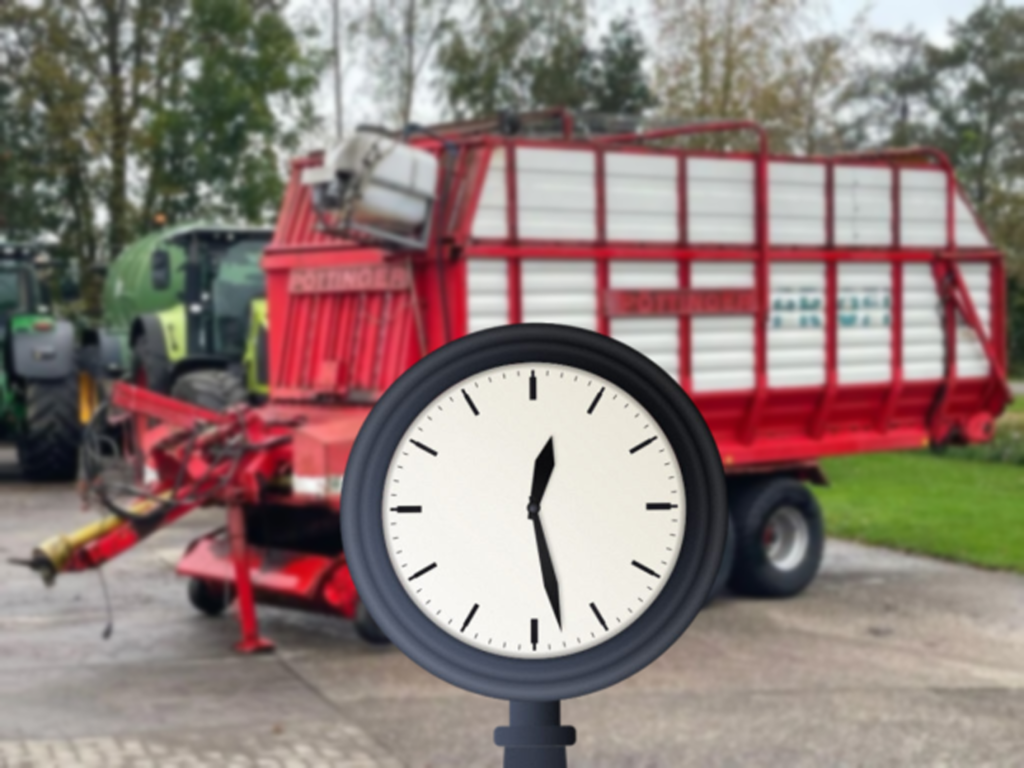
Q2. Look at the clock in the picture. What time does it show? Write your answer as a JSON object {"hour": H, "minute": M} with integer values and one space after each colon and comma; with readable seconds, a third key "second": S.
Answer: {"hour": 12, "minute": 28}
